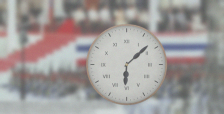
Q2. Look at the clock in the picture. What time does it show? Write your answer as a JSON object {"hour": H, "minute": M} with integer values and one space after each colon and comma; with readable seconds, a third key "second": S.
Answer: {"hour": 6, "minute": 8}
